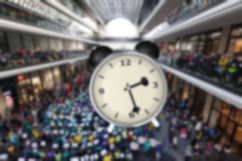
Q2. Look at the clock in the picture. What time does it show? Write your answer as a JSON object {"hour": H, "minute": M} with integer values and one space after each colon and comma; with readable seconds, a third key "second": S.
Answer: {"hour": 2, "minute": 28}
